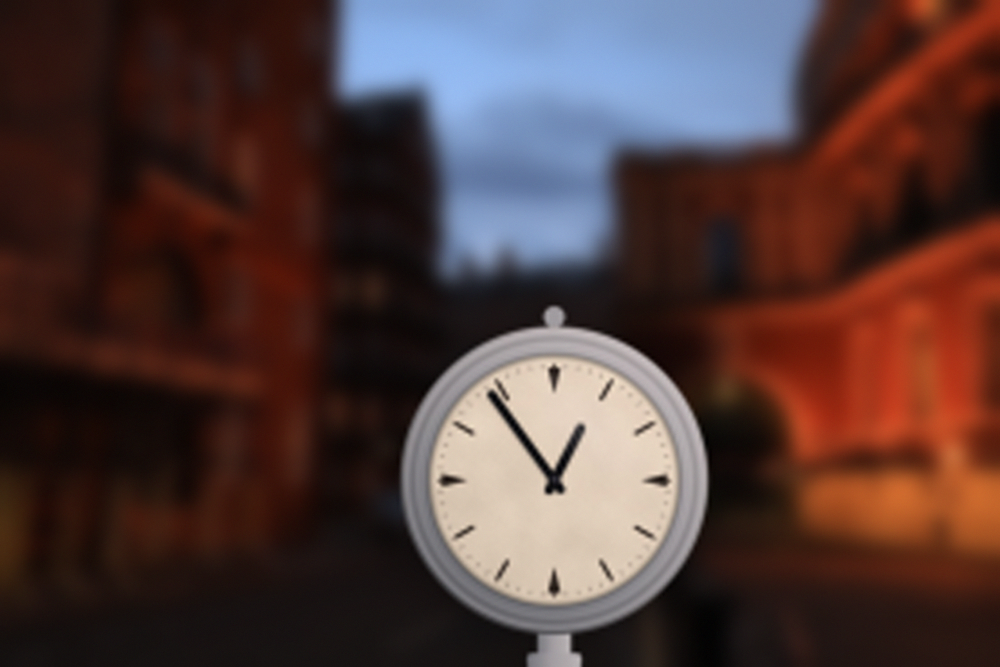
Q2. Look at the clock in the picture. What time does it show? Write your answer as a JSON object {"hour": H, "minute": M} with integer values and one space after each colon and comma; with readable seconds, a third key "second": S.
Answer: {"hour": 12, "minute": 54}
